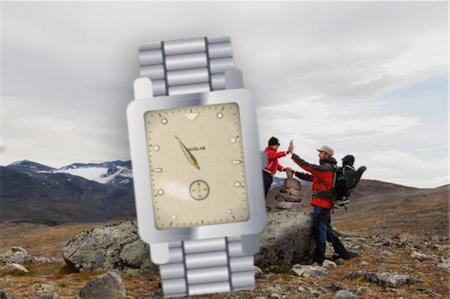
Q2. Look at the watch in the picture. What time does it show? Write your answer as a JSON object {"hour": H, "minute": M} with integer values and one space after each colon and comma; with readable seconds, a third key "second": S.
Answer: {"hour": 10, "minute": 55}
